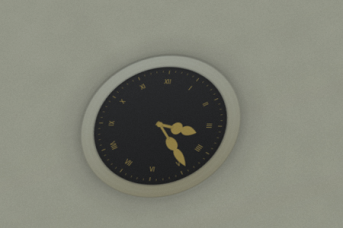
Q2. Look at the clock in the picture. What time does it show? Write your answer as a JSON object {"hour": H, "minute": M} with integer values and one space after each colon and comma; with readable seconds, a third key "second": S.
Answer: {"hour": 3, "minute": 24}
